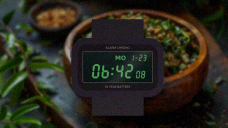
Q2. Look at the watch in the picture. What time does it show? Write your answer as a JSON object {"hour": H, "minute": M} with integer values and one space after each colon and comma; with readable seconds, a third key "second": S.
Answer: {"hour": 6, "minute": 42, "second": 8}
